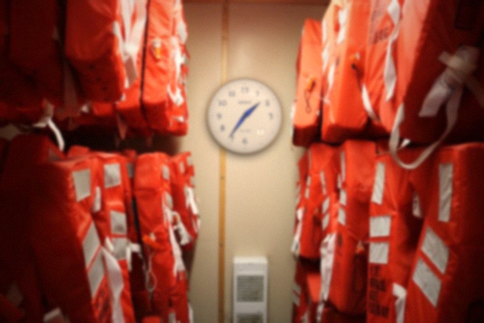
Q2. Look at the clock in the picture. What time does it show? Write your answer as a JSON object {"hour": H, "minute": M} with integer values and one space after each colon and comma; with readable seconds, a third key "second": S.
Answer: {"hour": 1, "minute": 36}
